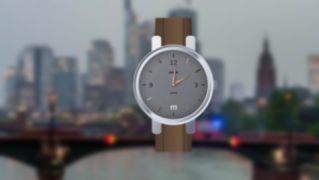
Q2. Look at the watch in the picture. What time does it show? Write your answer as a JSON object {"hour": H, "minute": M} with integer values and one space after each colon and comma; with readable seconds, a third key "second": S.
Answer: {"hour": 2, "minute": 1}
